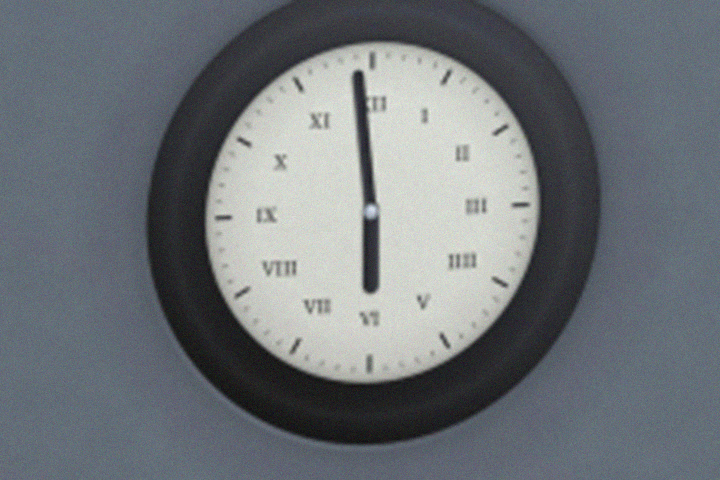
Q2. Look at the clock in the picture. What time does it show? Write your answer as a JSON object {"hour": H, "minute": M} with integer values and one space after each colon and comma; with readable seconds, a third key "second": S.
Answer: {"hour": 5, "minute": 59}
